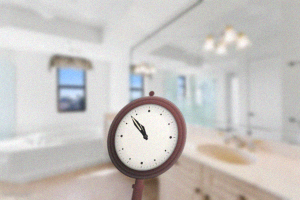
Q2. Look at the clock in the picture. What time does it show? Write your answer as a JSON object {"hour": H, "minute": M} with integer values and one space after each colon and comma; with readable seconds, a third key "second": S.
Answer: {"hour": 10, "minute": 53}
